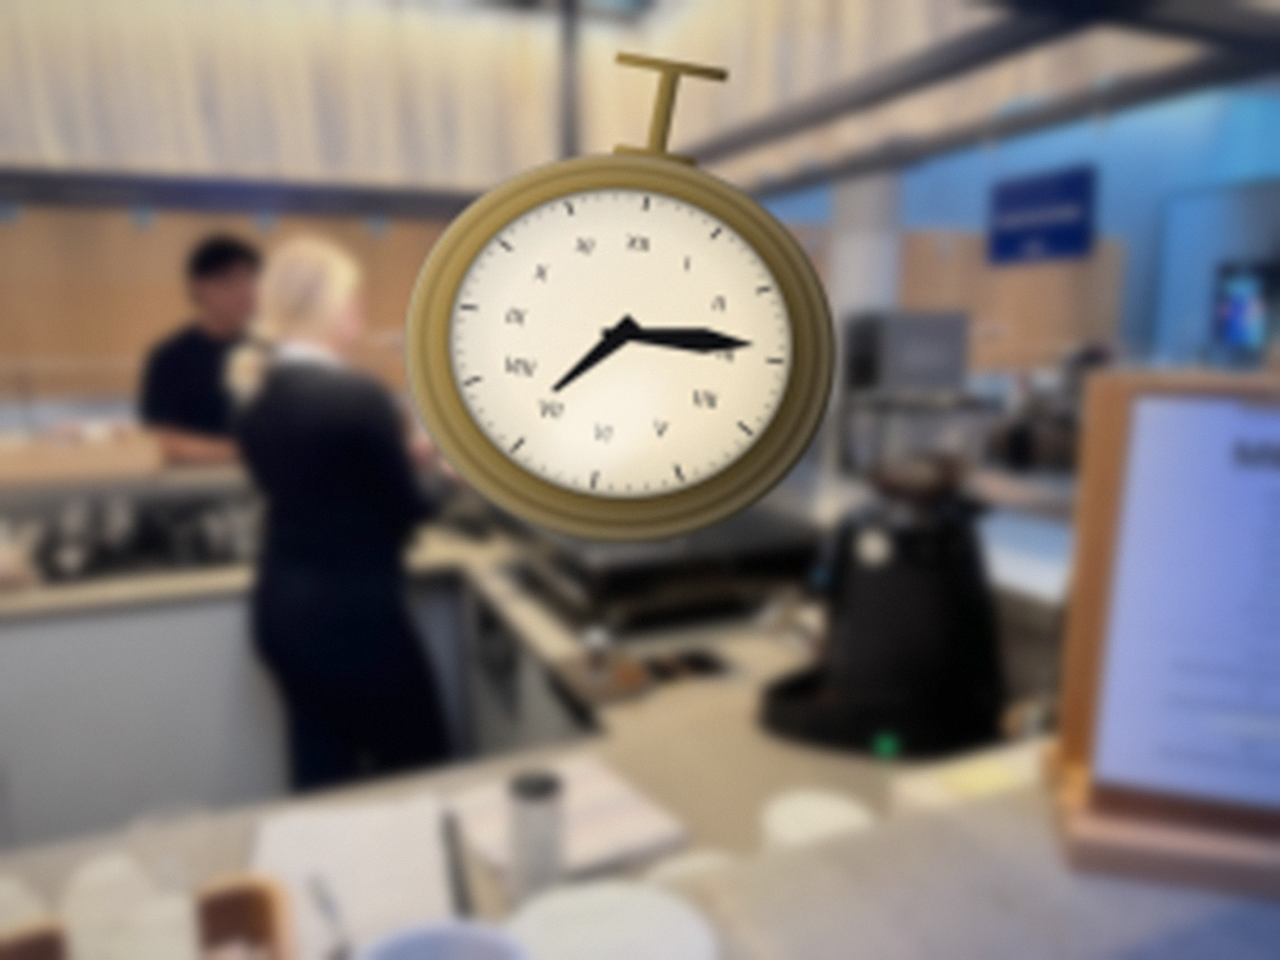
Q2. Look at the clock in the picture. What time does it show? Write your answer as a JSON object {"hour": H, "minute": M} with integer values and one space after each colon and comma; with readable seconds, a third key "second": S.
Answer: {"hour": 7, "minute": 14}
